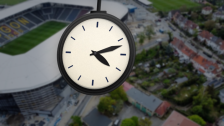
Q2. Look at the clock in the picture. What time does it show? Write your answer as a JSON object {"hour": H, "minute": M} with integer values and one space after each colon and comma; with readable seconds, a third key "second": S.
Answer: {"hour": 4, "minute": 12}
